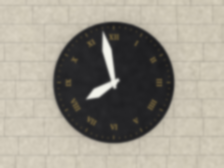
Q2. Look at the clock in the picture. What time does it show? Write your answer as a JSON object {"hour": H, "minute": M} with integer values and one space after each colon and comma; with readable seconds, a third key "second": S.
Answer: {"hour": 7, "minute": 58}
